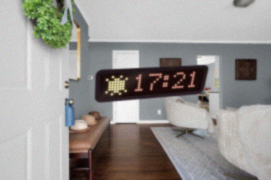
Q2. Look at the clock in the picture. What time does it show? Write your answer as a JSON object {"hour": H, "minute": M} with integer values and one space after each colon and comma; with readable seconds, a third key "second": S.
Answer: {"hour": 17, "minute": 21}
